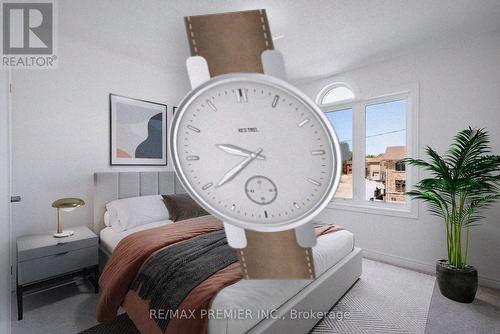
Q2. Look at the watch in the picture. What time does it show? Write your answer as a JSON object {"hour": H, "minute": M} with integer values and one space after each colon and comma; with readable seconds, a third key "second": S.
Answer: {"hour": 9, "minute": 39}
